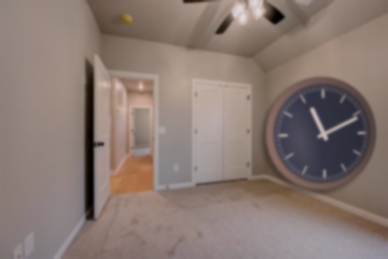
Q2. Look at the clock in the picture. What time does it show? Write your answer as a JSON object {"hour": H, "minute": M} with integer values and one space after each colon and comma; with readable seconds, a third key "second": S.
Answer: {"hour": 11, "minute": 11}
